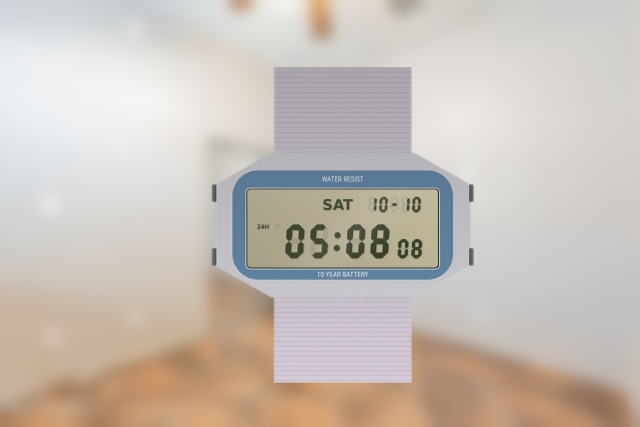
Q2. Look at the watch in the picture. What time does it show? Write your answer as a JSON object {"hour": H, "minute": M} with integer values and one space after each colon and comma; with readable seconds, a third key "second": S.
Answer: {"hour": 5, "minute": 8, "second": 8}
